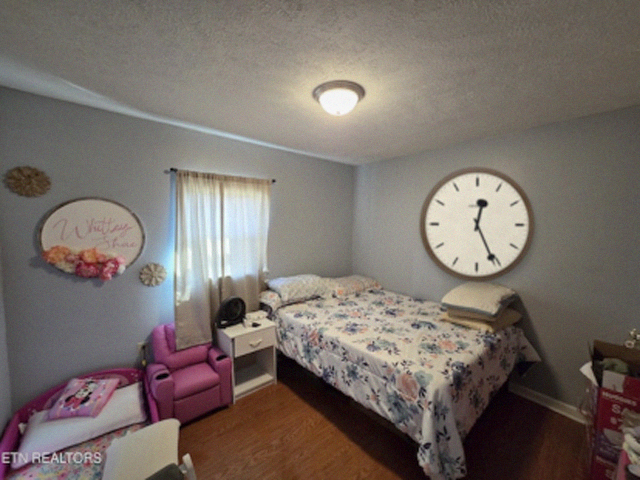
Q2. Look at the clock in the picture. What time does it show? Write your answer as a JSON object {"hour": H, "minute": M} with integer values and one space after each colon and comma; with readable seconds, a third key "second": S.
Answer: {"hour": 12, "minute": 26}
